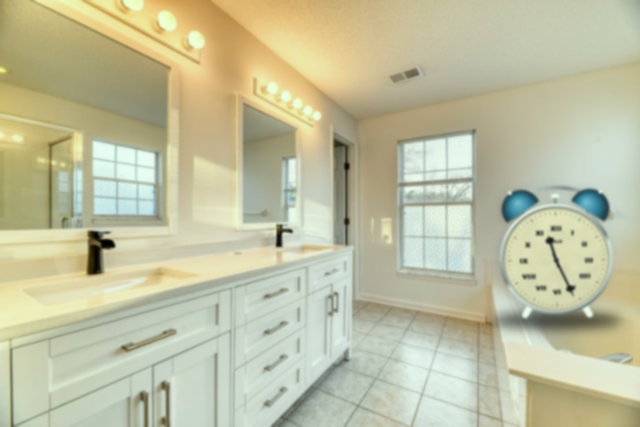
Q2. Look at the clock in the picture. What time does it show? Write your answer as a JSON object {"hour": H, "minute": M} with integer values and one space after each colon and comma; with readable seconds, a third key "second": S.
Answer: {"hour": 11, "minute": 26}
